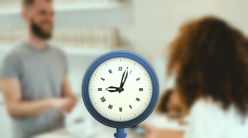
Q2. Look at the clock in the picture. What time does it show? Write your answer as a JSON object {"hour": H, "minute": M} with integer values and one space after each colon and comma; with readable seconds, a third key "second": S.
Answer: {"hour": 9, "minute": 3}
